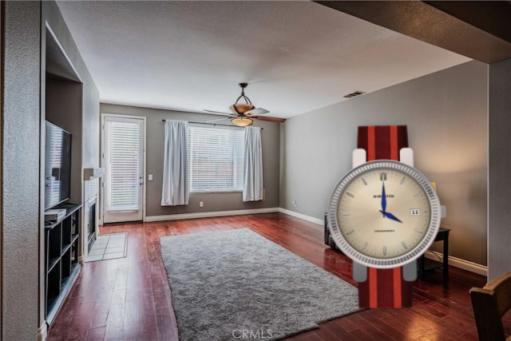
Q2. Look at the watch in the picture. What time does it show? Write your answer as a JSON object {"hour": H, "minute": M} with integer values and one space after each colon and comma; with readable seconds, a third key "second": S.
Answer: {"hour": 4, "minute": 0}
